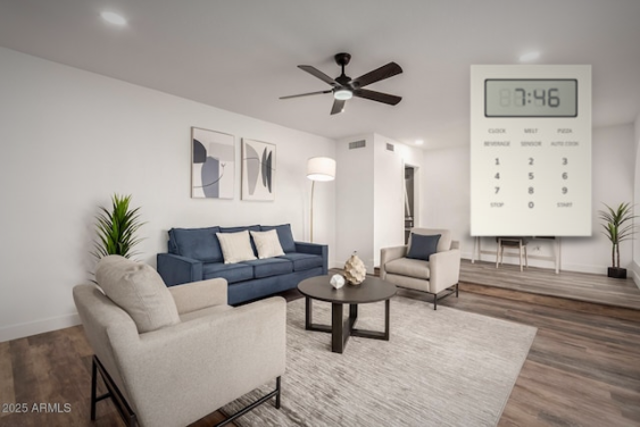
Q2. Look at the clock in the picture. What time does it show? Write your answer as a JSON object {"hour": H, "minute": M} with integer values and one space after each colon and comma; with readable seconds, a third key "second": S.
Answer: {"hour": 7, "minute": 46}
